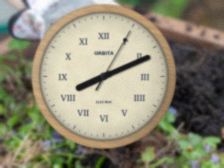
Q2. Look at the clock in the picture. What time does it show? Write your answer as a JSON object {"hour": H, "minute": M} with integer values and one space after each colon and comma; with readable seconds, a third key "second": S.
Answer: {"hour": 8, "minute": 11, "second": 5}
